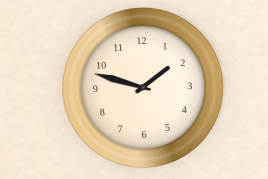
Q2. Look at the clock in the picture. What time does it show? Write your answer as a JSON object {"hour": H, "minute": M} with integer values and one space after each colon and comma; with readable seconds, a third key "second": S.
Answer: {"hour": 1, "minute": 48}
